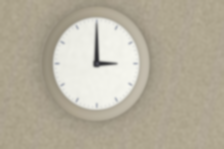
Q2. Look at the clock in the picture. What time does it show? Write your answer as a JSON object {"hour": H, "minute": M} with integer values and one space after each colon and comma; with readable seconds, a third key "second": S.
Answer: {"hour": 3, "minute": 0}
